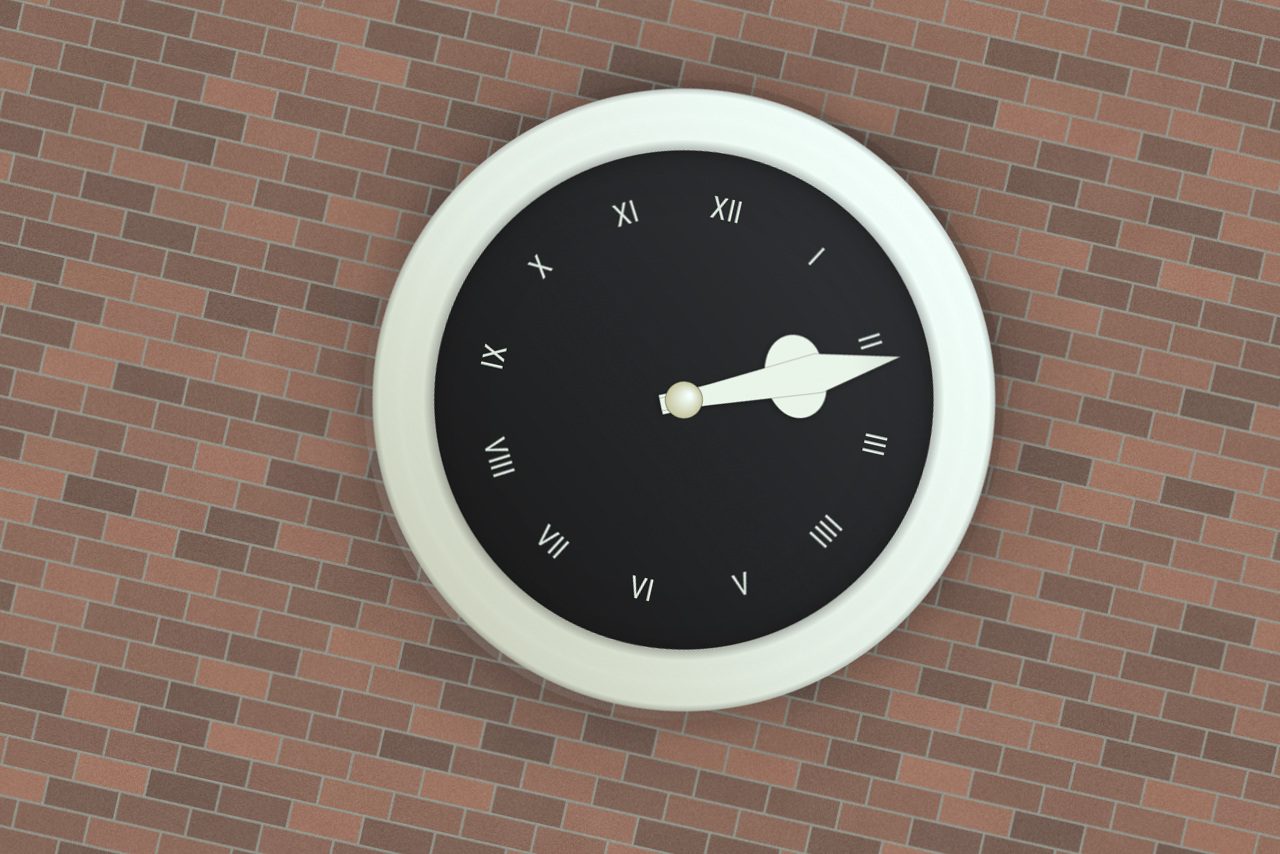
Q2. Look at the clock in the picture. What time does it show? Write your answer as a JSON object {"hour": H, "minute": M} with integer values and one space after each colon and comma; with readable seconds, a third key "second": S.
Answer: {"hour": 2, "minute": 11}
